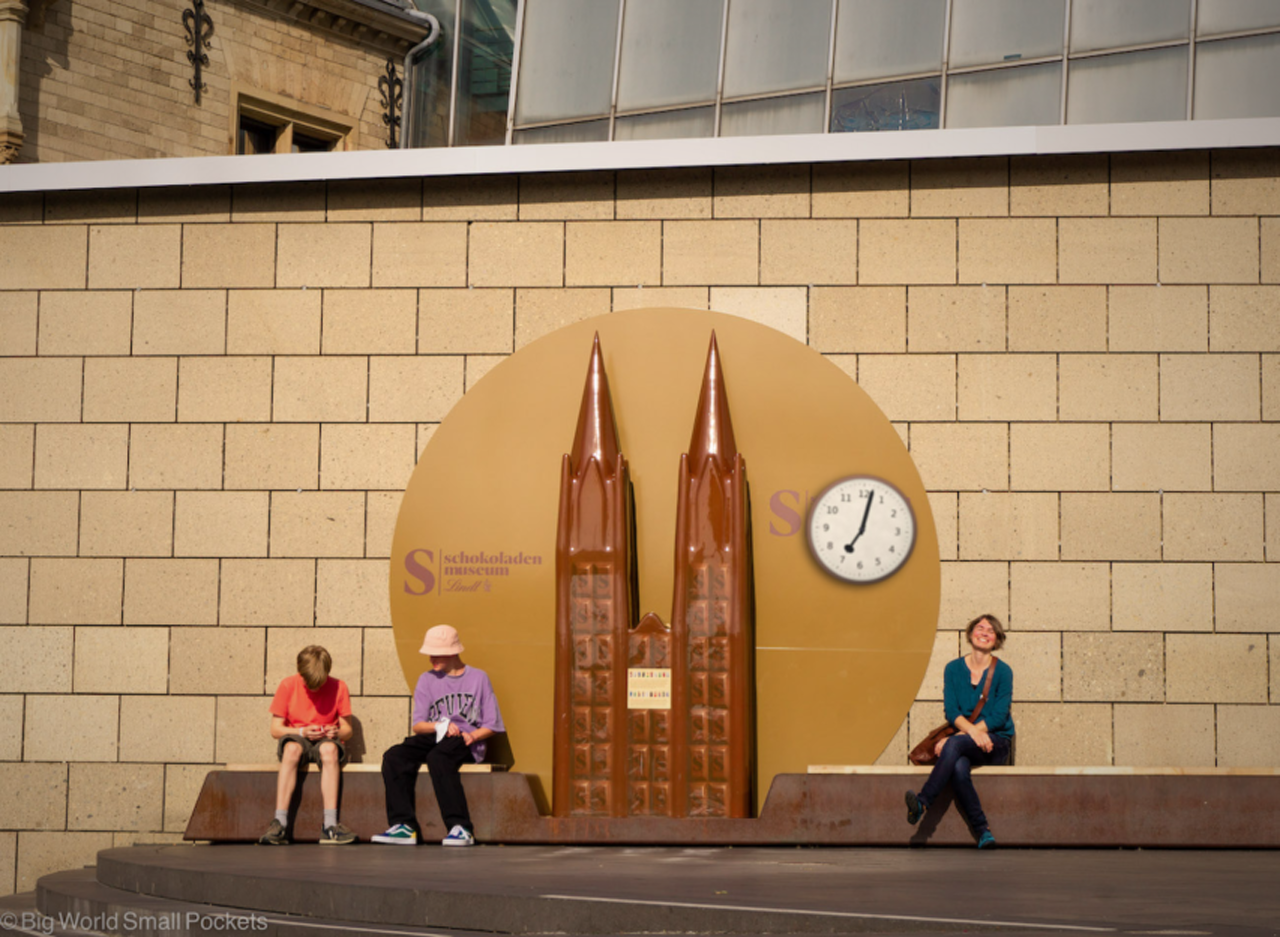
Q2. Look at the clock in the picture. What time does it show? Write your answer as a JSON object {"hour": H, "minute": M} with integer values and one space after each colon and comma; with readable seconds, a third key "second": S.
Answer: {"hour": 7, "minute": 2}
